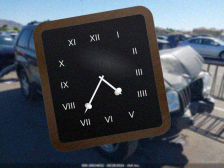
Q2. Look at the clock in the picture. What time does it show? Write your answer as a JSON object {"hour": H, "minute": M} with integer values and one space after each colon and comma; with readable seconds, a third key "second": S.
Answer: {"hour": 4, "minute": 36}
